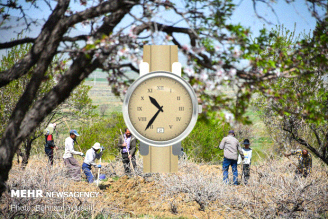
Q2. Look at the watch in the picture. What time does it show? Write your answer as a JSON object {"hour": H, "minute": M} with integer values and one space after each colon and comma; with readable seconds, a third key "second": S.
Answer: {"hour": 10, "minute": 36}
